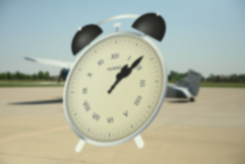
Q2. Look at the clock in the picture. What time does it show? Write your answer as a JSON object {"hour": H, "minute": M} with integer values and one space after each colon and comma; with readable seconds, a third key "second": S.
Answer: {"hour": 1, "minute": 8}
